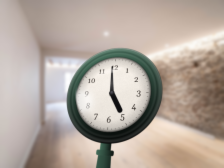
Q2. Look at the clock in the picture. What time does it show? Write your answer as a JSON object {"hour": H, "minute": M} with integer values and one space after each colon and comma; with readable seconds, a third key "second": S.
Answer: {"hour": 4, "minute": 59}
